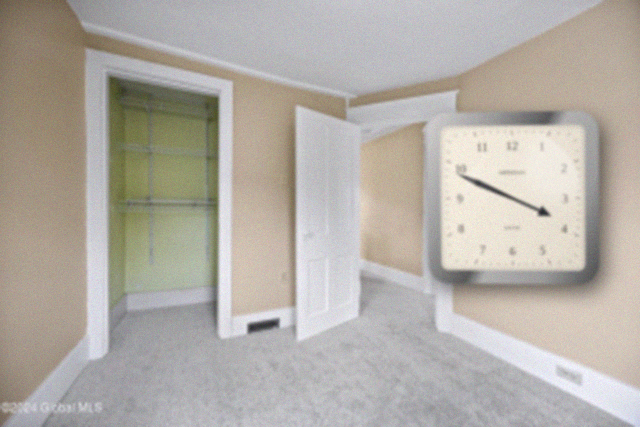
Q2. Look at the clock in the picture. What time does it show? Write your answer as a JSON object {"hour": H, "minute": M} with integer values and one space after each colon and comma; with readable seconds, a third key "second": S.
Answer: {"hour": 3, "minute": 49}
